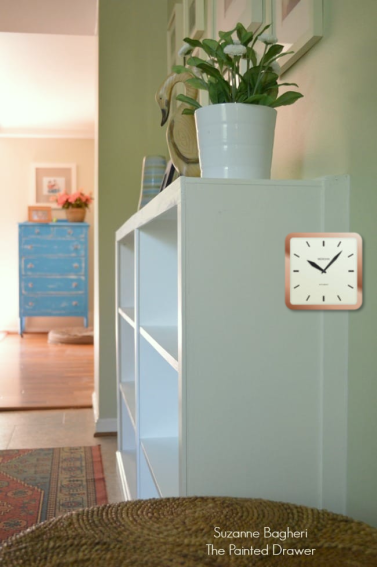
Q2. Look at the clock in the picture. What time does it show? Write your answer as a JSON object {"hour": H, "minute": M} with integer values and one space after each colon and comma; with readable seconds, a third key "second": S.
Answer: {"hour": 10, "minute": 7}
